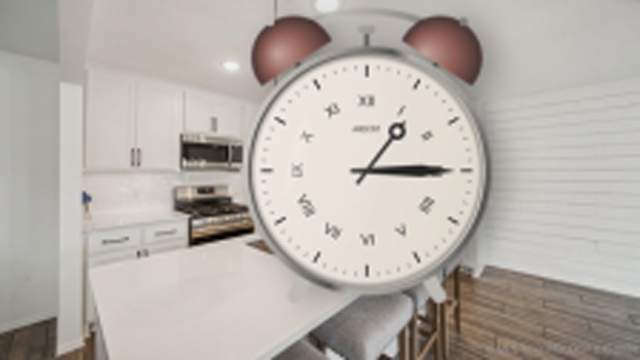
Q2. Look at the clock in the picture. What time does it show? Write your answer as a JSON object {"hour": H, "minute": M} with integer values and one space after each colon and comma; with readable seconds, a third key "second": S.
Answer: {"hour": 1, "minute": 15}
